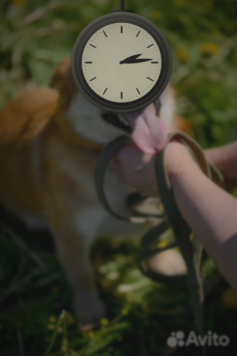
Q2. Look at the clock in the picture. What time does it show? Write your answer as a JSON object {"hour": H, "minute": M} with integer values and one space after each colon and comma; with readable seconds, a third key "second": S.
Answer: {"hour": 2, "minute": 14}
